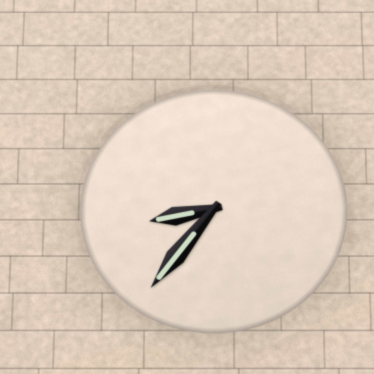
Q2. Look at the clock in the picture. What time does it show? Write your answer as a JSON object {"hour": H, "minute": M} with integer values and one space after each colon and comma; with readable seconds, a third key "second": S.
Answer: {"hour": 8, "minute": 36}
